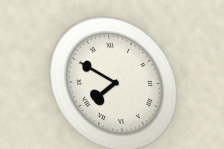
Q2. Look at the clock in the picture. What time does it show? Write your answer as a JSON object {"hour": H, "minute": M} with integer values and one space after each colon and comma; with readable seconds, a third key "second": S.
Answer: {"hour": 7, "minute": 50}
